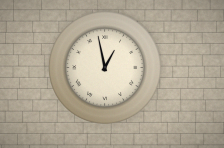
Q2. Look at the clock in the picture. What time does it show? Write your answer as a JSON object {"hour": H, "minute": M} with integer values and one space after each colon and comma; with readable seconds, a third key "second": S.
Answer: {"hour": 12, "minute": 58}
